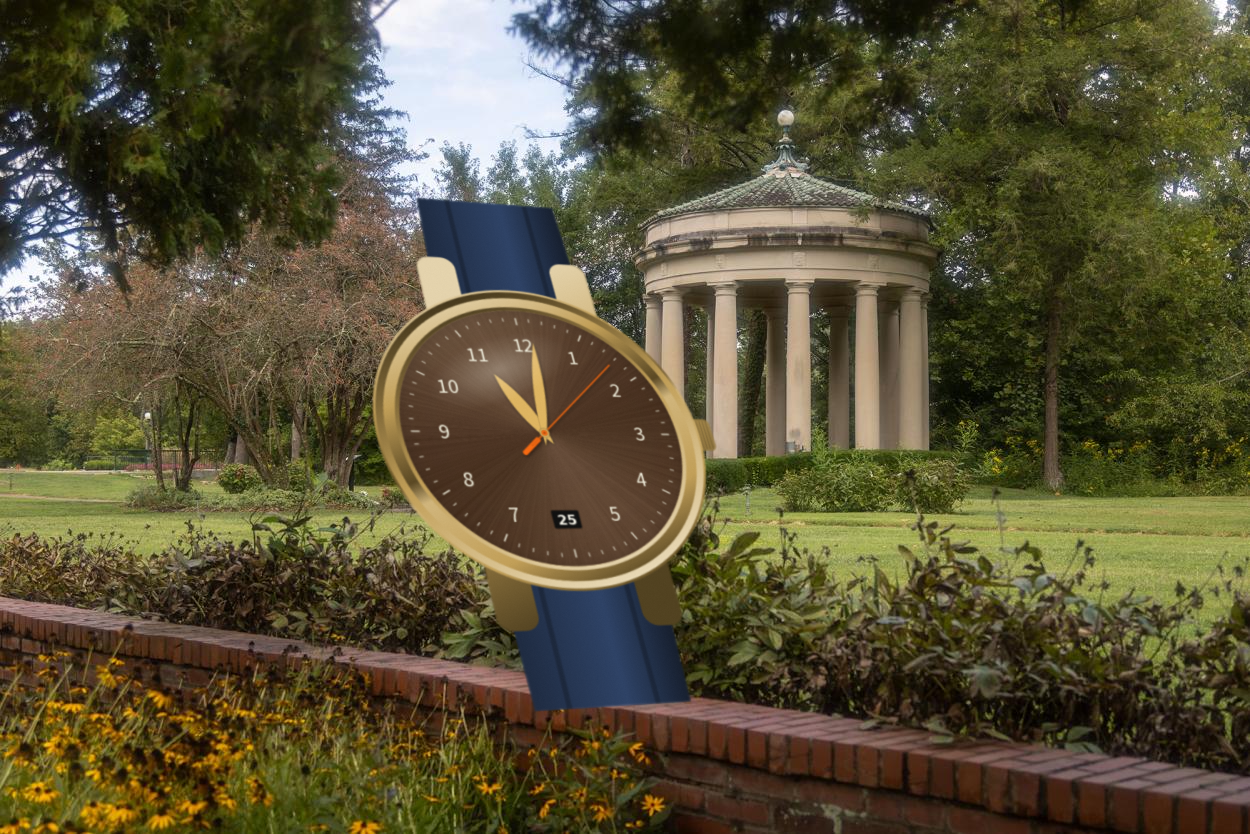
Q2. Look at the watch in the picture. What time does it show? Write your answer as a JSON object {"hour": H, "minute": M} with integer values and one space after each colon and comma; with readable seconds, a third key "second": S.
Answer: {"hour": 11, "minute": 1, "second": 8}
